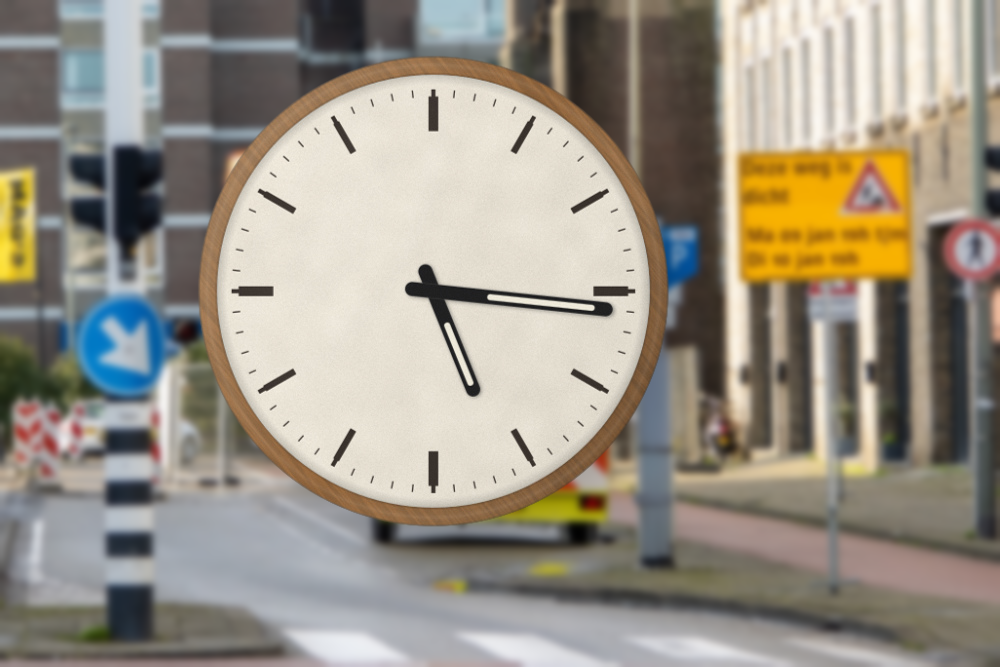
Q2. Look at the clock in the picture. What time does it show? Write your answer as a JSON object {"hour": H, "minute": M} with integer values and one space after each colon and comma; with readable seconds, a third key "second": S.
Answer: {"hour": 5, "minute": 16}
